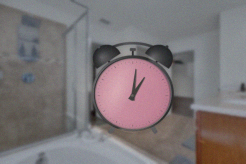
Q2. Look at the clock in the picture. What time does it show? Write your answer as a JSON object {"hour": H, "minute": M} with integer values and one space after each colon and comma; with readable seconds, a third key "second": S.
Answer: {"hour": 1, "minute": 1}
